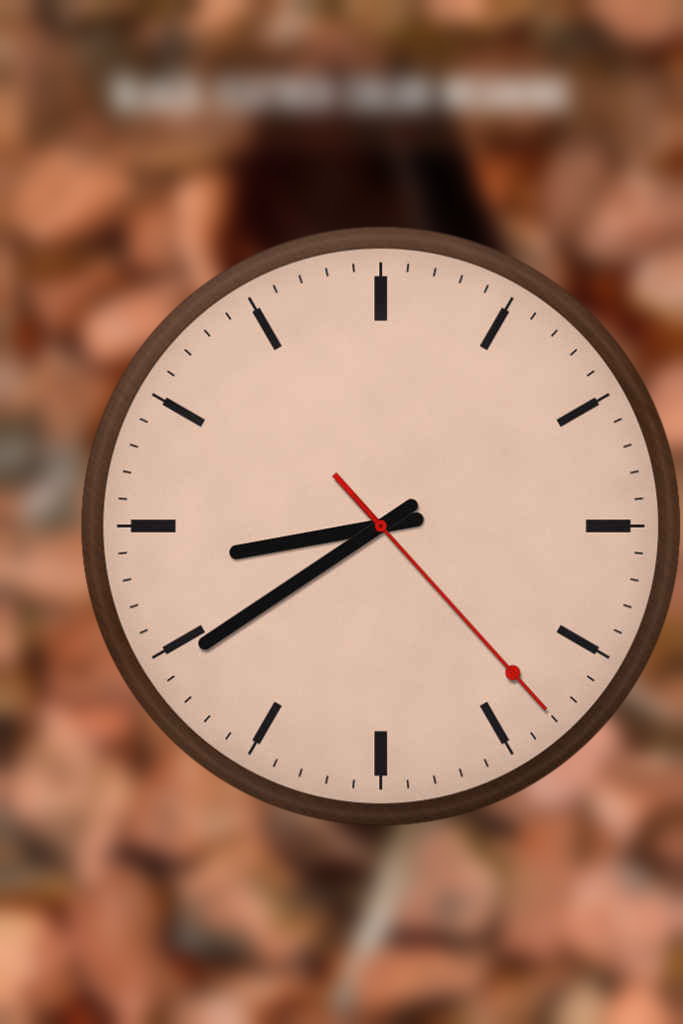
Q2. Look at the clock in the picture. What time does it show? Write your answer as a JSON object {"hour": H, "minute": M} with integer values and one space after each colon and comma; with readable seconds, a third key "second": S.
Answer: {"hour": 8, "minute": 39, "second": 23}
